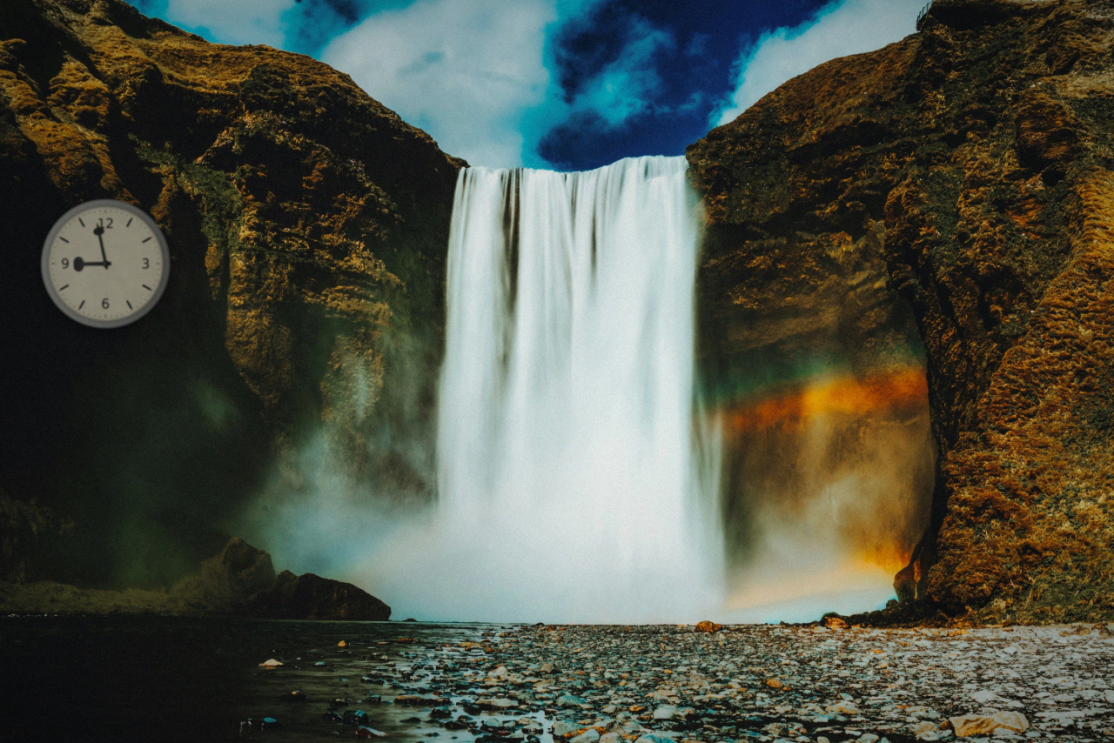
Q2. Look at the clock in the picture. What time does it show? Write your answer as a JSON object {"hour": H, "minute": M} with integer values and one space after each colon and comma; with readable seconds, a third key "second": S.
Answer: {"hour": 8, "minute": 58}
